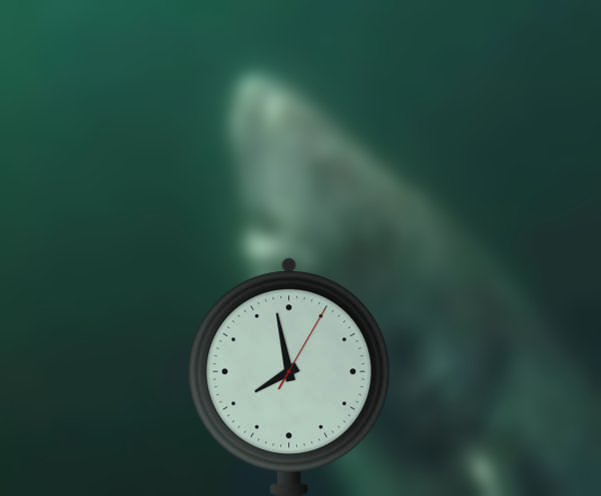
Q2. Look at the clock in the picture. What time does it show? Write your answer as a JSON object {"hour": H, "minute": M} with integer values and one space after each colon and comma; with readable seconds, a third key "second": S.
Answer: {"hour": 7, "minute": 58, "second": 5}
